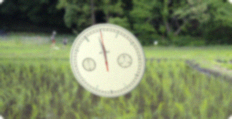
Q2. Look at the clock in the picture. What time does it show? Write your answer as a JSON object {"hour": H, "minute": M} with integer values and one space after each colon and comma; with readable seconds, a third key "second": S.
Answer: {"hour": 11, "minute": 59}
